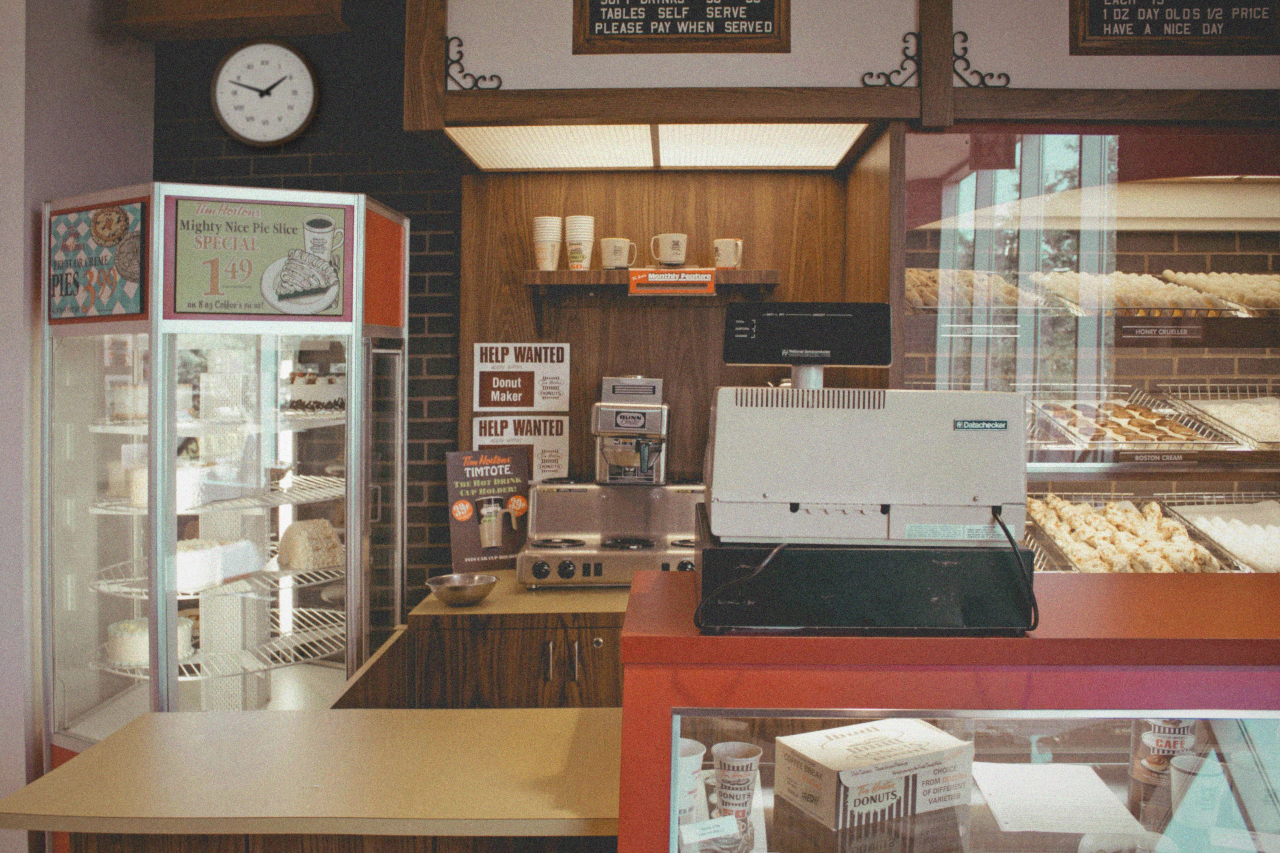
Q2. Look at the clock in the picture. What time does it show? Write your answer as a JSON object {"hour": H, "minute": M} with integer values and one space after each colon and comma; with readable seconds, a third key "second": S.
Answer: {"hour": 1, "minute": 48}
